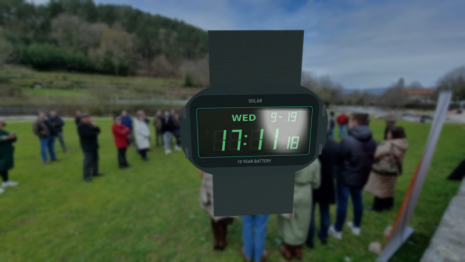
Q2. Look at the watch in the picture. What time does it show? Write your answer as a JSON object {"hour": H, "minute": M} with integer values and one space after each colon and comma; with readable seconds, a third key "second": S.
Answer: {"hour": 17, "minute": 11, "second": 18}
